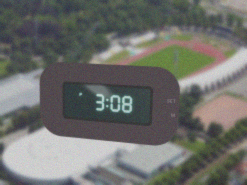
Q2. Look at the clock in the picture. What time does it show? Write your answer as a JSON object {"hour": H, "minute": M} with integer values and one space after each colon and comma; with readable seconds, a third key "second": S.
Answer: {"hour": 3, "minute": 8}
